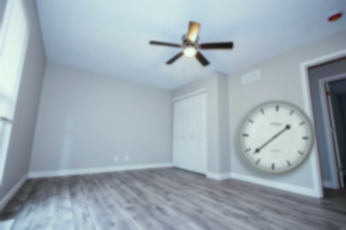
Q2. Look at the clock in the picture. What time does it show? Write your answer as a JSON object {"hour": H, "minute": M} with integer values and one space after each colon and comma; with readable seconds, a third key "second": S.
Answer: {"hour": 1, "minute": 38}
